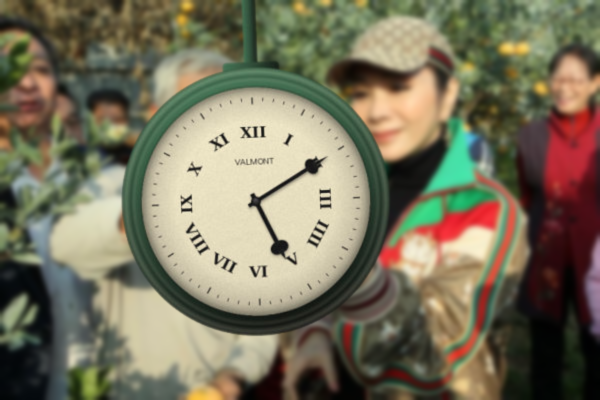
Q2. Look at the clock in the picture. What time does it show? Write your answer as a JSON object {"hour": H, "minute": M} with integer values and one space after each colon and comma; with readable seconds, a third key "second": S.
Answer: {"hour": 5, "minute": 10}
